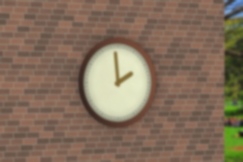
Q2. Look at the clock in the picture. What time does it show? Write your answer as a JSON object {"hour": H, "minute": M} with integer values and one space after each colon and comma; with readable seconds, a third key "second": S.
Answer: {"hour": 1, "minute": 59}
